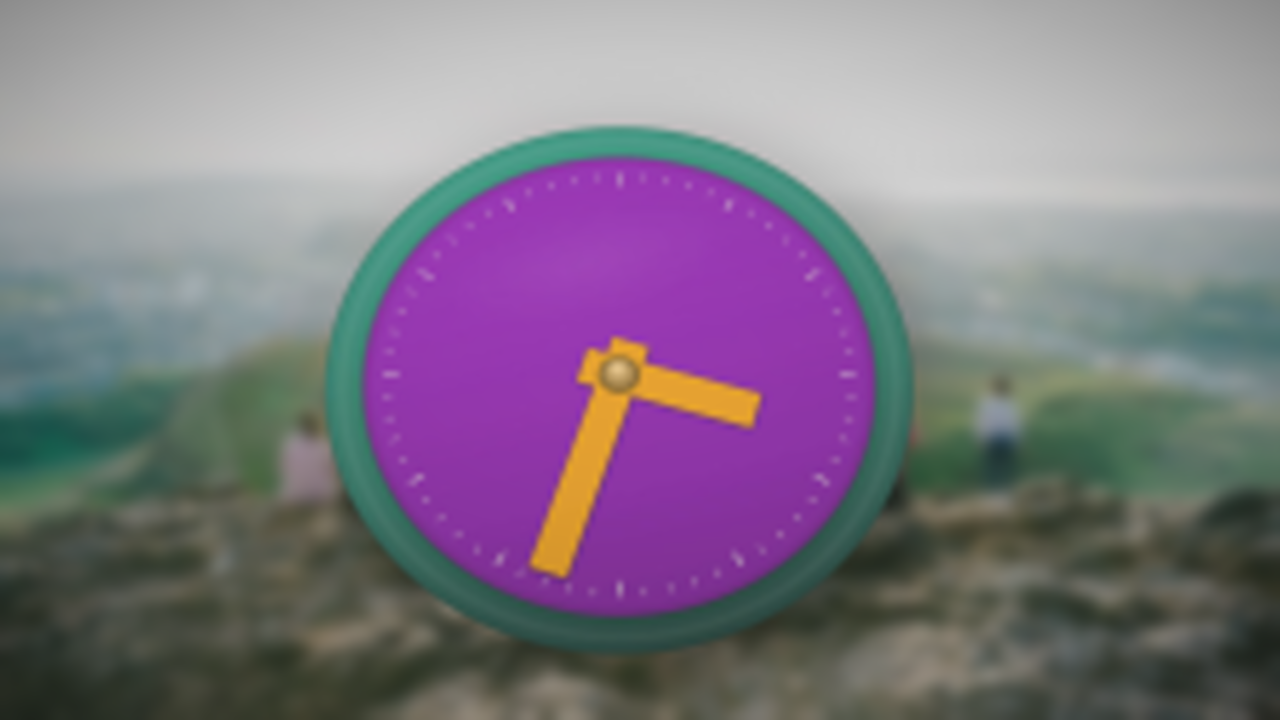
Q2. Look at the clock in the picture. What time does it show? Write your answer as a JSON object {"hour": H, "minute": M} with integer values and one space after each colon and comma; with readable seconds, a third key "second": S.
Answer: {"hour": 3, "minute": 33}
